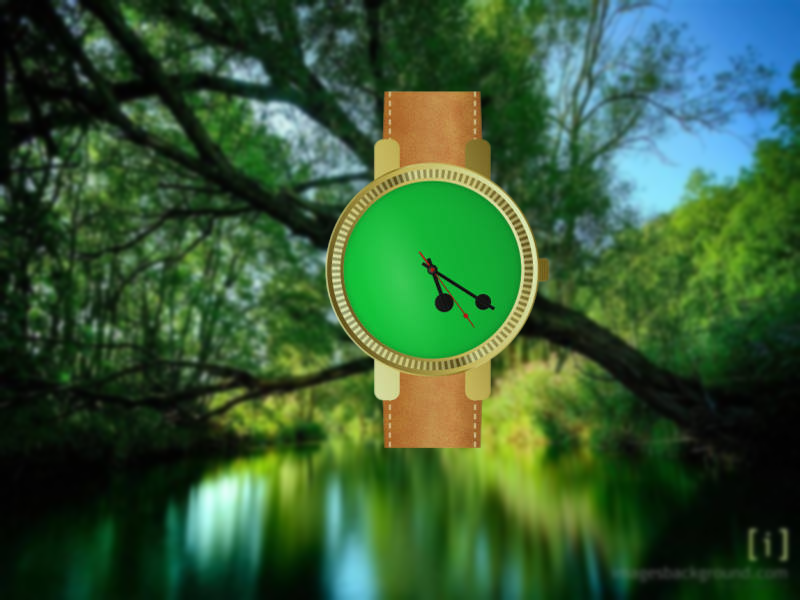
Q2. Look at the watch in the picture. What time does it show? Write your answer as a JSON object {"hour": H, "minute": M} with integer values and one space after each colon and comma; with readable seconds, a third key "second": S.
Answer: {"hour": 5, "minute": 20, "second": 24}
